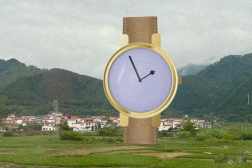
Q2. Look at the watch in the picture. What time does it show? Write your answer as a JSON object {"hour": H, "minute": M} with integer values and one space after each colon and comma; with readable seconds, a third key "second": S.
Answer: {"hour": 1, "minute": 56}
